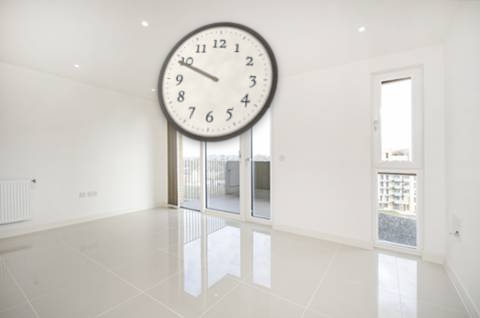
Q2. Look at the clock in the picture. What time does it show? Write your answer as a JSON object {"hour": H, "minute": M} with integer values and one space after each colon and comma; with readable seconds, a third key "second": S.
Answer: {"hour": 9, "minute": 49}
